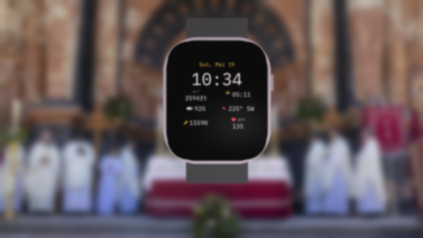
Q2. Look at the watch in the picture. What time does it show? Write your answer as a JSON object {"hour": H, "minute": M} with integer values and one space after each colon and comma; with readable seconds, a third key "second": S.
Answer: {"hour": 10, "minute": 34}
